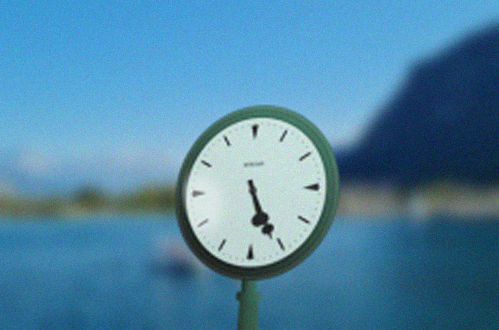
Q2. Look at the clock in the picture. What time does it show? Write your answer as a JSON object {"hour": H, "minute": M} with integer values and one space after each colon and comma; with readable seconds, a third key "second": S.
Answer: {"hour": 5, "minute": 26}
